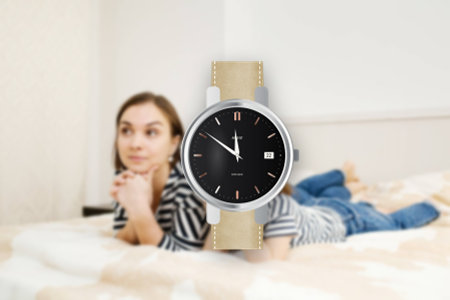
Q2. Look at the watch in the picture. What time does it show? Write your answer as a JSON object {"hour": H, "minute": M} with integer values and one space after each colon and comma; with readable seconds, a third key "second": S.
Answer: {"hour": 11, "minute": 51}
